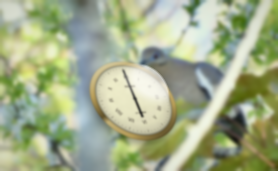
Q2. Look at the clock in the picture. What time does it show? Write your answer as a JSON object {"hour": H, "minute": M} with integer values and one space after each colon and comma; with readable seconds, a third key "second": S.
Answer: {"hour": 6, "minute": 0}
